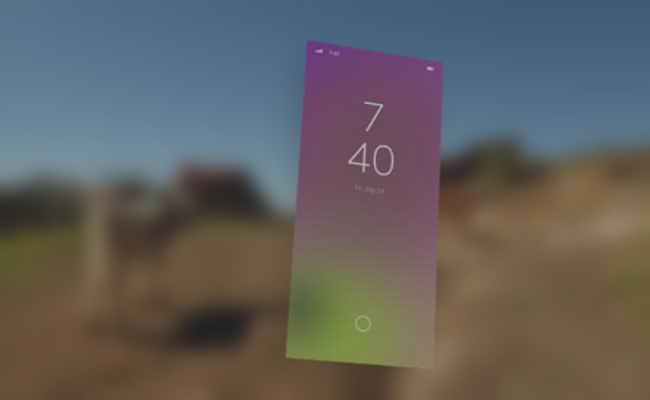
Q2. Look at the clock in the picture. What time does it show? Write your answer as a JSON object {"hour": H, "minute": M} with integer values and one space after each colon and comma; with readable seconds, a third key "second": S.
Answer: {"hour": 7, "minute": 40}
